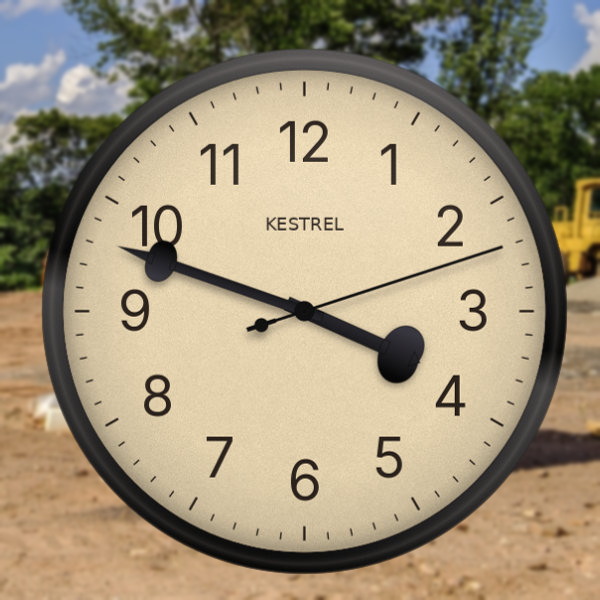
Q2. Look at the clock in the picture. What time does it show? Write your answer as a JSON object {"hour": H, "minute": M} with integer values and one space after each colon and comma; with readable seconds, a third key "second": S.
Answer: {"hour": 3, "minute": 48, "second": 12}
